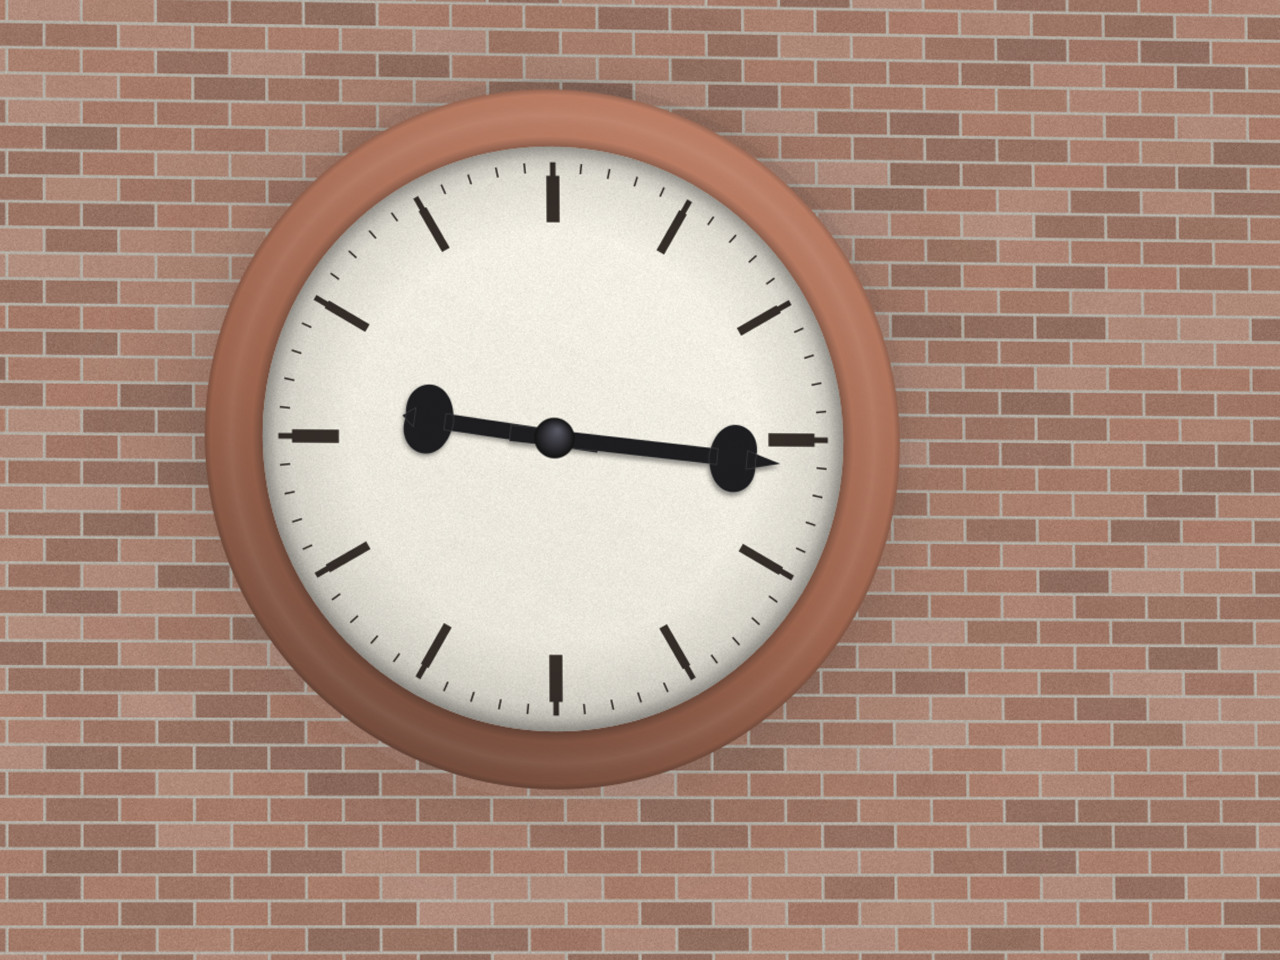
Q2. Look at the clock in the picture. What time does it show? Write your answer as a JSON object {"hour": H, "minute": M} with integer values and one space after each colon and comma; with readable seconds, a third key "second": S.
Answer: {"hour": 9, "minute": 16}
